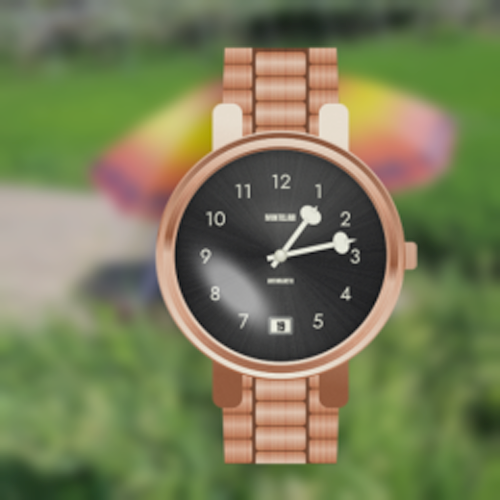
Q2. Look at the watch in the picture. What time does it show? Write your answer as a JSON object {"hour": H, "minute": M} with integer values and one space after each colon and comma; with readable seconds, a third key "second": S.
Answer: {"hour": 1, "minute": 13}
